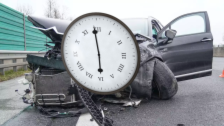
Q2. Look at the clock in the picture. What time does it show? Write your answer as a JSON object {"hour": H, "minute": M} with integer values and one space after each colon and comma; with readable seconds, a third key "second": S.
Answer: {"hour": 5, "minute": 59}
